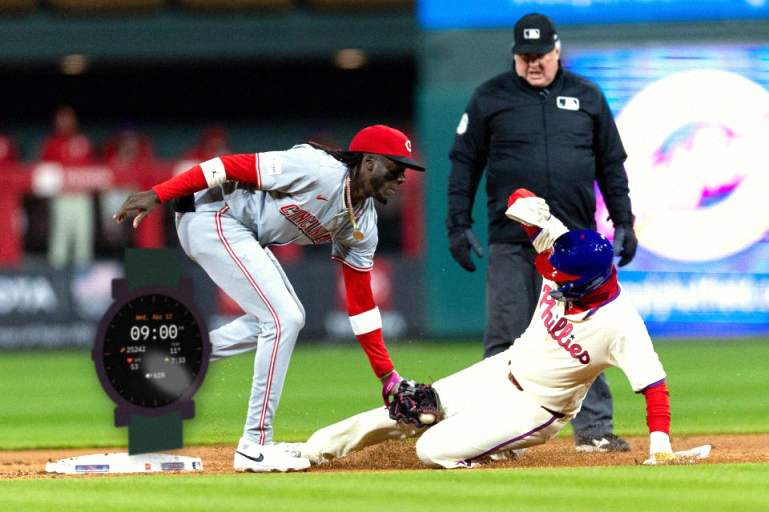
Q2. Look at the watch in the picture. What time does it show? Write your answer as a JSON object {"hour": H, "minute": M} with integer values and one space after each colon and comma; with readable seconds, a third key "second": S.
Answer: {"hour": 9, "minute": 0}
